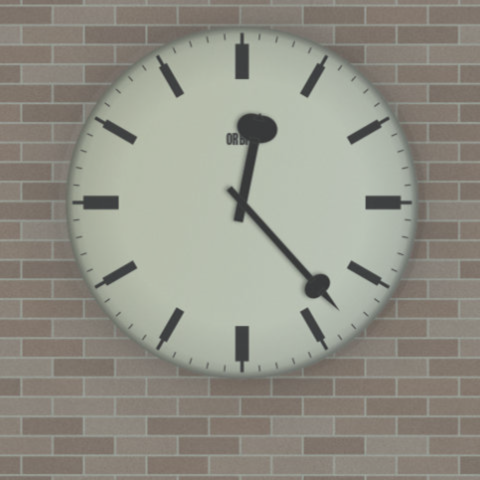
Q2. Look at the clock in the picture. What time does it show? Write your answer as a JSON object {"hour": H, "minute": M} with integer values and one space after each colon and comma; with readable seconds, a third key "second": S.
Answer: {"hour": 12, "minute": 23}
